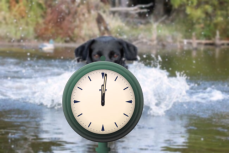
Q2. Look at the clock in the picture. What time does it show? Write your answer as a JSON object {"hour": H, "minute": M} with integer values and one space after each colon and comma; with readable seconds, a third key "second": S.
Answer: {"hour": 12, "minute": 1}
